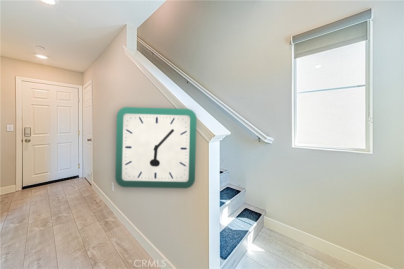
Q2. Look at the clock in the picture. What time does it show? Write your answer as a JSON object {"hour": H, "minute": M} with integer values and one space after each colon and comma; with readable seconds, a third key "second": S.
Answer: {"hour": 6, "minute": 7}
